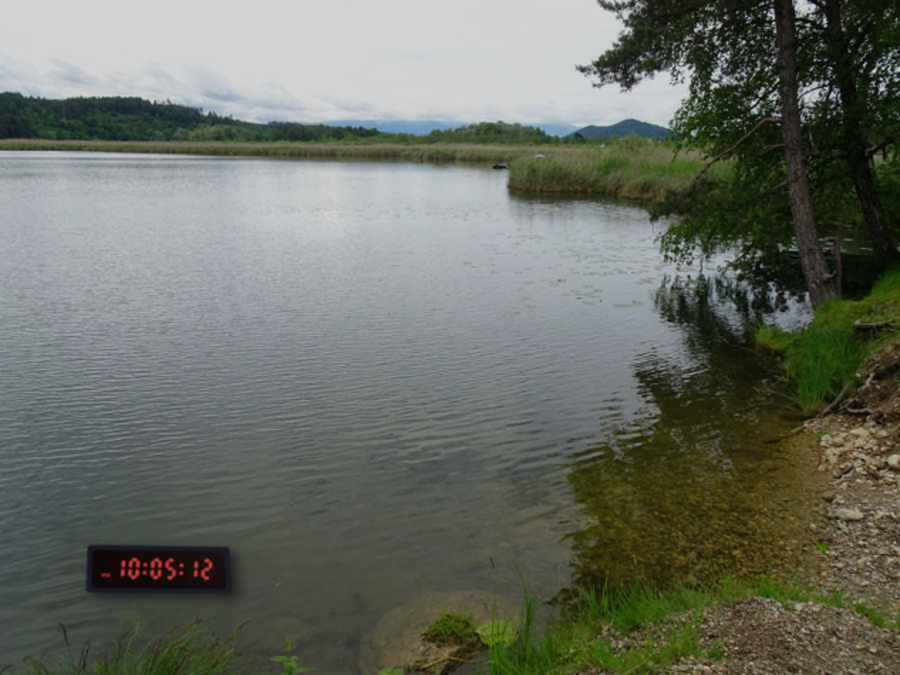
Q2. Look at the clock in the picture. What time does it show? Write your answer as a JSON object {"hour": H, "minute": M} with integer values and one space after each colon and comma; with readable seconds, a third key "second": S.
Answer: {"hour": 10, "minute": 5, "second": 12}
